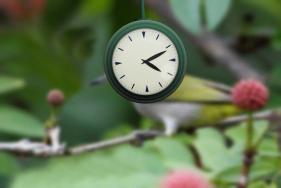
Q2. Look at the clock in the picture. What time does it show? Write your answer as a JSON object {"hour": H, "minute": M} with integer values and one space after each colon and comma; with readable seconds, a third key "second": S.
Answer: {"hour": 4, "minute": 11}
